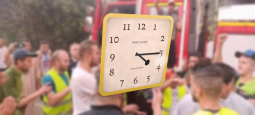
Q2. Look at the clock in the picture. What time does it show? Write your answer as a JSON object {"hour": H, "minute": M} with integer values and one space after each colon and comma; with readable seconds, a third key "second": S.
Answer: {"hour": 4, "minute": 15}
